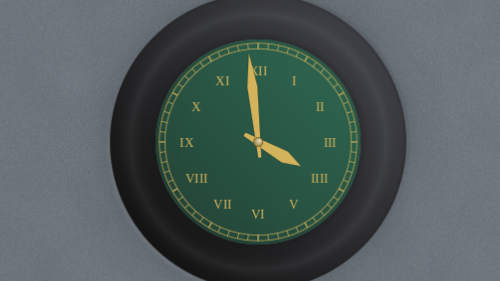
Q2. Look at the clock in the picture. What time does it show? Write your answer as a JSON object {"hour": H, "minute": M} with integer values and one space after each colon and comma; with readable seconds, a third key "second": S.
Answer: {"hour": 3, "minute": 59}
